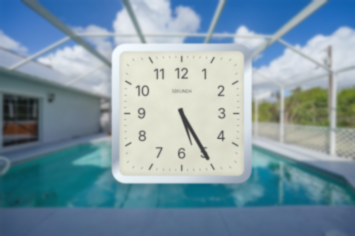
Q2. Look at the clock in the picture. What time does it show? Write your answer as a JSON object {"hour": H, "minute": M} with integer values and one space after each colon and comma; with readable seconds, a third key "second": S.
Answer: {"hour": 5, "minute": 25}
